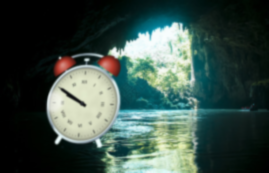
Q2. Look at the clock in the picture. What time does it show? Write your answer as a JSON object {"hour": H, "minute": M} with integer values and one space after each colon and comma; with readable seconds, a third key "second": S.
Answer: {"hour": 9, "minute": 50}
